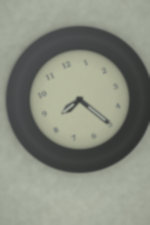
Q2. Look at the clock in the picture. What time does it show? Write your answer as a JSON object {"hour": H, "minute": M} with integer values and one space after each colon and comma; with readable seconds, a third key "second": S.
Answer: {"hour": 8, "minute": 25}
